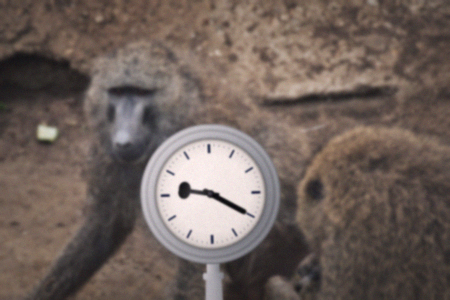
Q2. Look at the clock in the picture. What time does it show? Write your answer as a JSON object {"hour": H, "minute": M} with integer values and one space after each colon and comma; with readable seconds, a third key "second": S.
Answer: {"hour": 9, "minute": 20}
